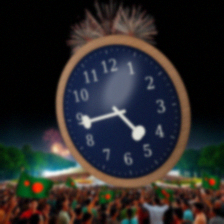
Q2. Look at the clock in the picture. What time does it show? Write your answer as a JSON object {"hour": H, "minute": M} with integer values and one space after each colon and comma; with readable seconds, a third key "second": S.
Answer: {"hour": 4, "minute": 44}
